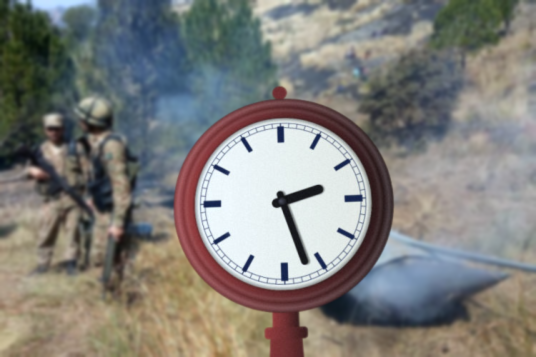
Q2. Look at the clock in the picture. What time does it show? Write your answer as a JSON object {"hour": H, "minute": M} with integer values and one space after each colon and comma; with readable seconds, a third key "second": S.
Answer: {"hour": 2, "minute": 27}
